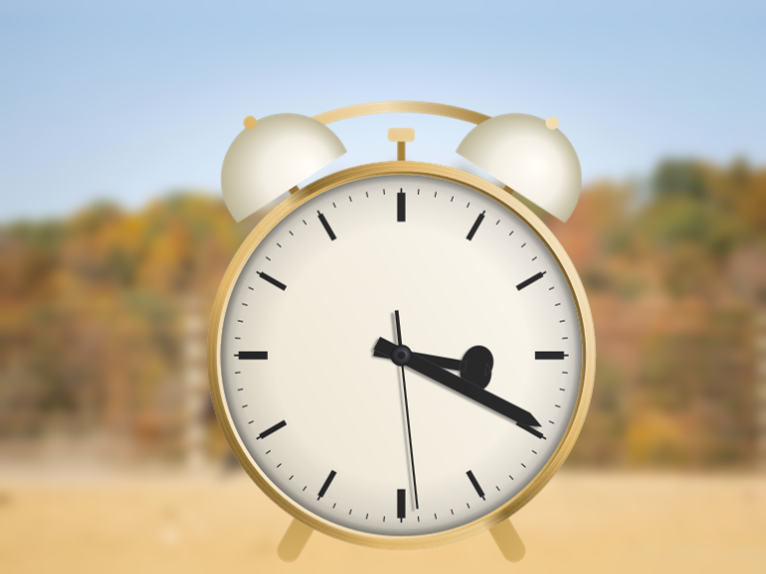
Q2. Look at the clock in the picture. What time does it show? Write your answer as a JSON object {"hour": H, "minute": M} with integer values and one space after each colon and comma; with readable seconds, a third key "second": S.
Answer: {"hour": 3, "minute": 19, "second": 29}
